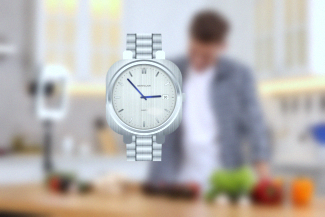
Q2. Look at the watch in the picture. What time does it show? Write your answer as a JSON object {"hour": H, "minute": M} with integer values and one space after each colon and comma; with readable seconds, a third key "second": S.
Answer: {"hour": 2, "minute": 53}
